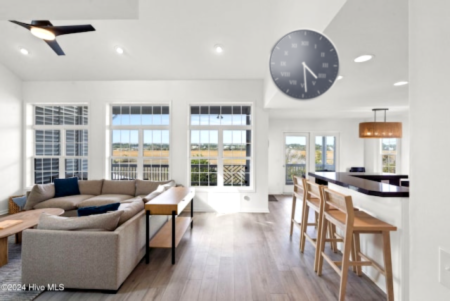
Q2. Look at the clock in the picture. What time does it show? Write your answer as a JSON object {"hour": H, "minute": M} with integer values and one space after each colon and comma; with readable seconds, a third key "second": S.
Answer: {"hour": 4, "minute": 29}
